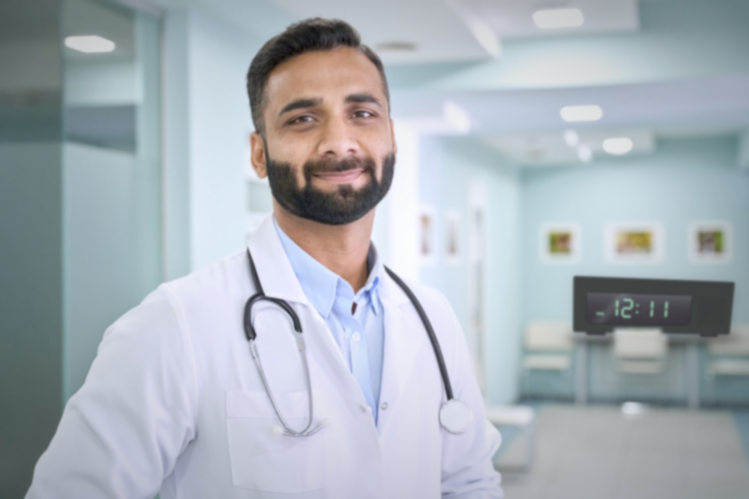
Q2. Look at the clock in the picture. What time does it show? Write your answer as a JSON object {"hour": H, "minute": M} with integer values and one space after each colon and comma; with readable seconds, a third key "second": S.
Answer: {"hour": 12, "minute": 11}
